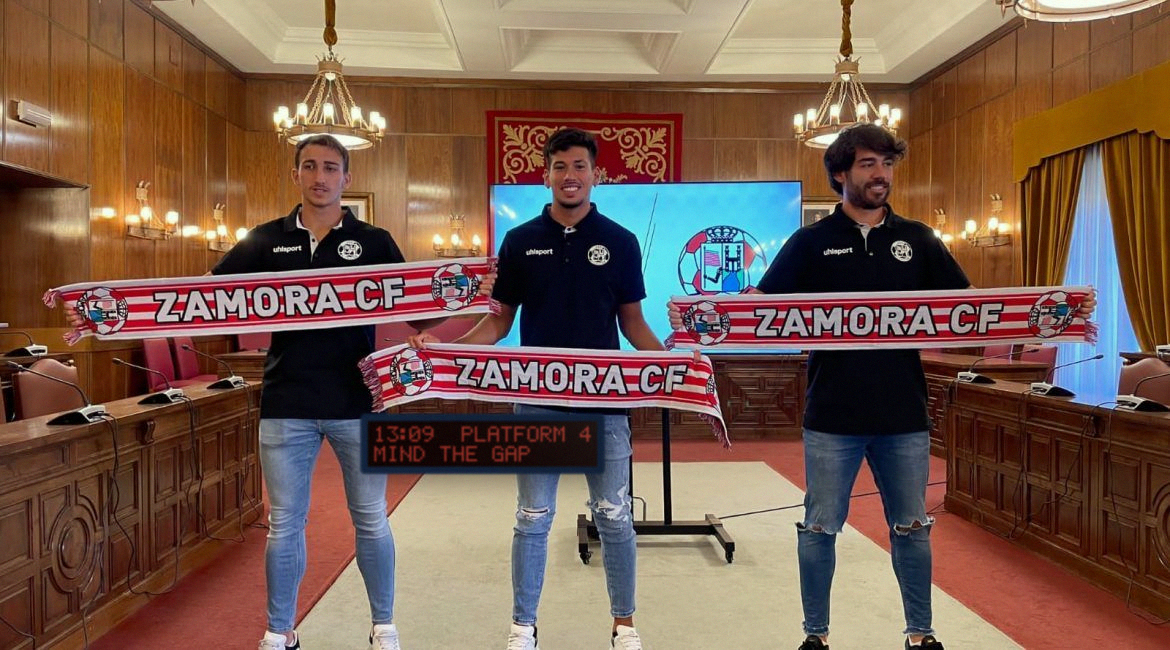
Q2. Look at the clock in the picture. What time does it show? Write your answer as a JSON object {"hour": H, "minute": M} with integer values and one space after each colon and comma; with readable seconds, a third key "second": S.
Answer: {"hour": 13, "minute": 9}
